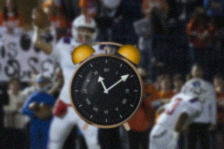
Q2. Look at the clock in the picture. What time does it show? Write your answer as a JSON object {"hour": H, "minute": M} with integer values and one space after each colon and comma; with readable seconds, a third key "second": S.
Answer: {"hour": 11, "minute": 9}
